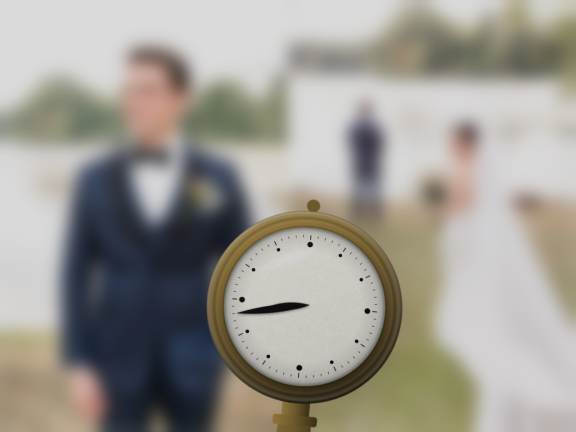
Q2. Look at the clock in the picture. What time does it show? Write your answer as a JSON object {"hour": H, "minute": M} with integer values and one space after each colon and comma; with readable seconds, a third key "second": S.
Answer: {"hour": 8, "minute": 43}
